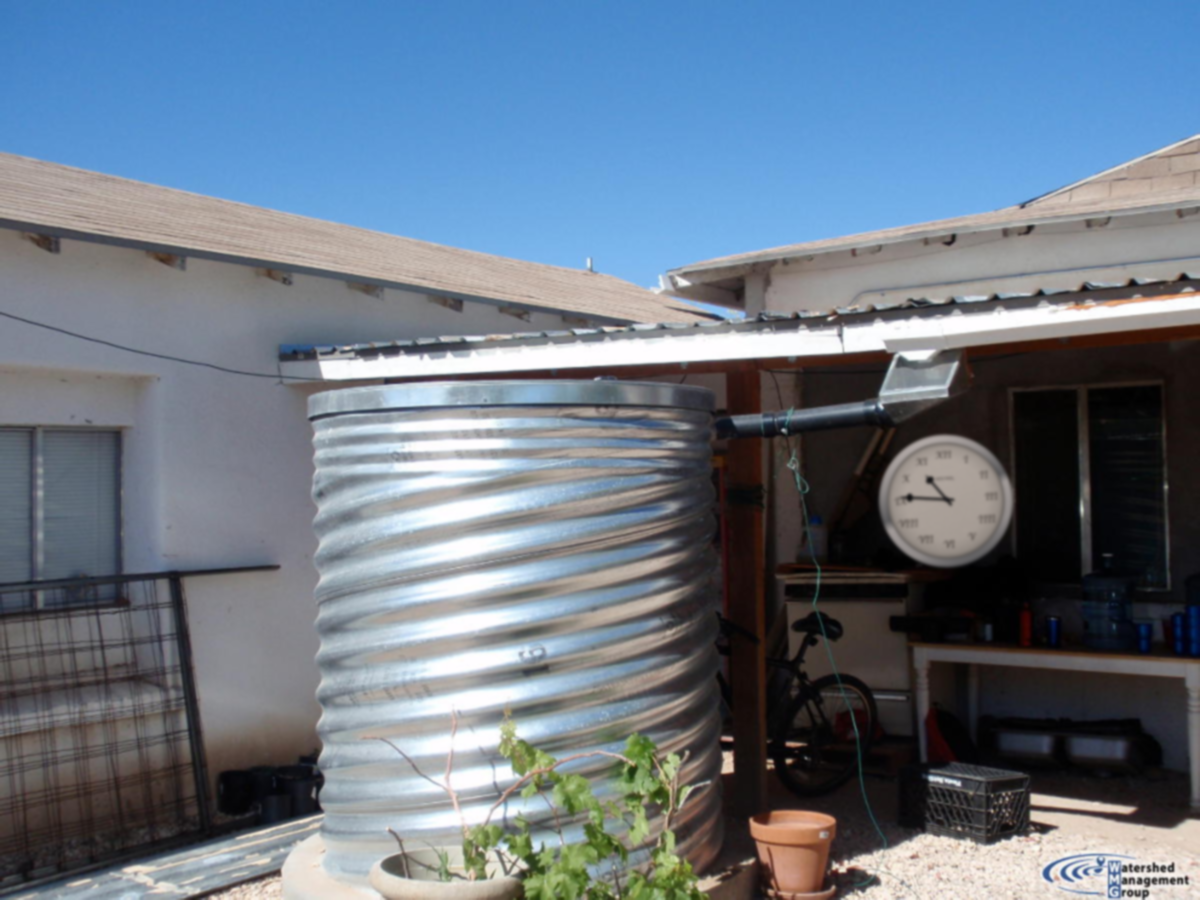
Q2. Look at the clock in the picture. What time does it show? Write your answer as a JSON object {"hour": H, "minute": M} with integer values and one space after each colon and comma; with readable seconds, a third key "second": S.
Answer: {"hour": 10, "minute": 46}
